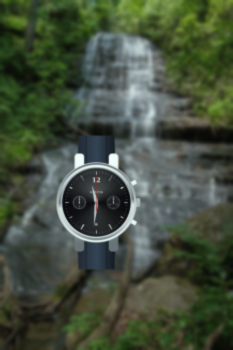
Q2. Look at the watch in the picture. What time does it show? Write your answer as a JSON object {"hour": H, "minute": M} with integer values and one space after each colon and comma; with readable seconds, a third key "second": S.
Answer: {"hour": 11, "minute": 31}
